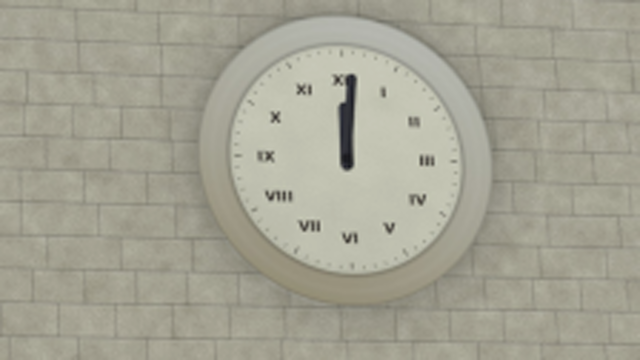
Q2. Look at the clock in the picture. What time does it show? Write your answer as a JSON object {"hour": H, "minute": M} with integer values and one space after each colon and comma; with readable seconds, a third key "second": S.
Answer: {"hour": 12, "minute": 1}
